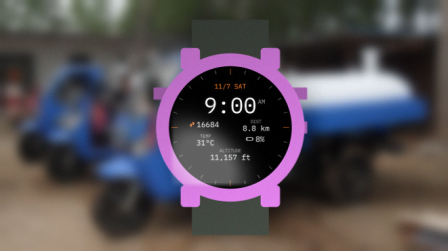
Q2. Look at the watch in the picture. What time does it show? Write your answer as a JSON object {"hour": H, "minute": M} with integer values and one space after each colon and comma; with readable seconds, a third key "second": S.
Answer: {"hour": 9, "minute": 0}
